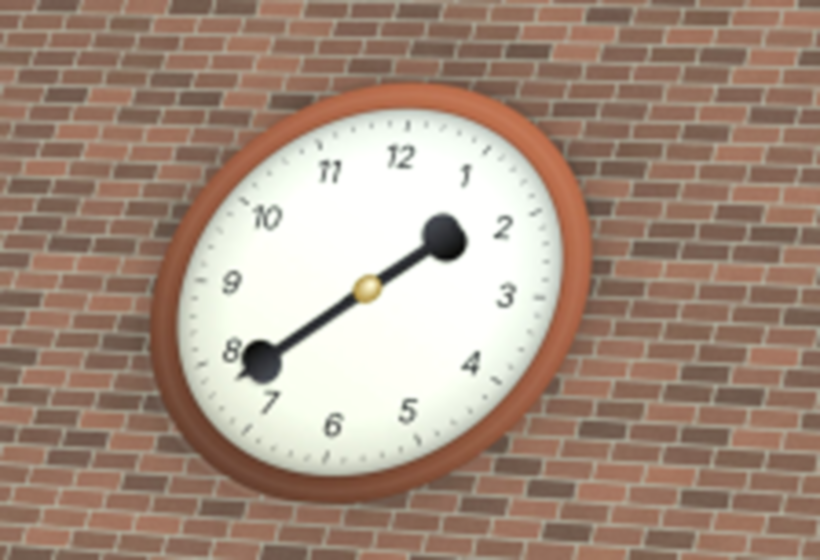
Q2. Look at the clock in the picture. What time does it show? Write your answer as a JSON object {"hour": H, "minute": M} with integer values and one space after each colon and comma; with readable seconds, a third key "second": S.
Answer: {"hour": 1, "minute": 38}
